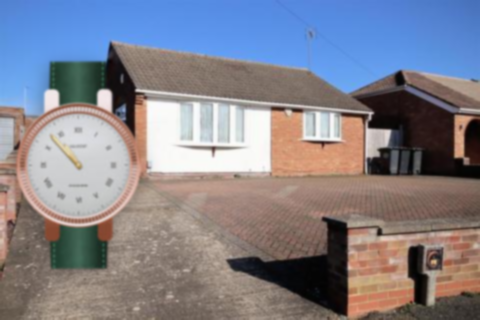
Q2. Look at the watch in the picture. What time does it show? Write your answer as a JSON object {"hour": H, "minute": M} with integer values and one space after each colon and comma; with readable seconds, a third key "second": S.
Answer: {"hour": 10, "minute": 53}
